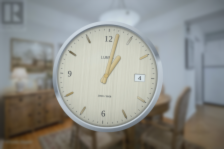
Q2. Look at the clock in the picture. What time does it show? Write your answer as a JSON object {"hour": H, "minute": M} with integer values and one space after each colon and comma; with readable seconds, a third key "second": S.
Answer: {"hour": 1, "minute": 2}
